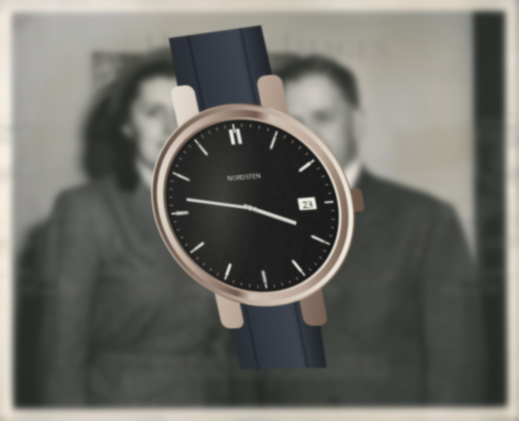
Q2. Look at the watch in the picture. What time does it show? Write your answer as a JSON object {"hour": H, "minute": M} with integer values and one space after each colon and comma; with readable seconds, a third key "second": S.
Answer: {"hour": 3, "minute": 47}
